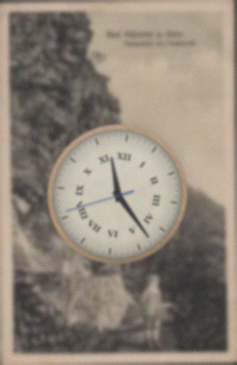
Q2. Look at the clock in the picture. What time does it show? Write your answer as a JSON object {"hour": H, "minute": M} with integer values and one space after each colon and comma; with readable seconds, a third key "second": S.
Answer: {"hour": 11, "minute": 22, "second": 41}
